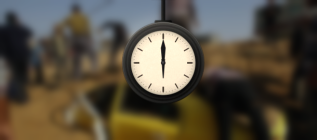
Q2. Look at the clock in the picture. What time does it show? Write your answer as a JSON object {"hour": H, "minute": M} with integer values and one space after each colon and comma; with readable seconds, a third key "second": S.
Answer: {"hour": 6, "minute": 0}
